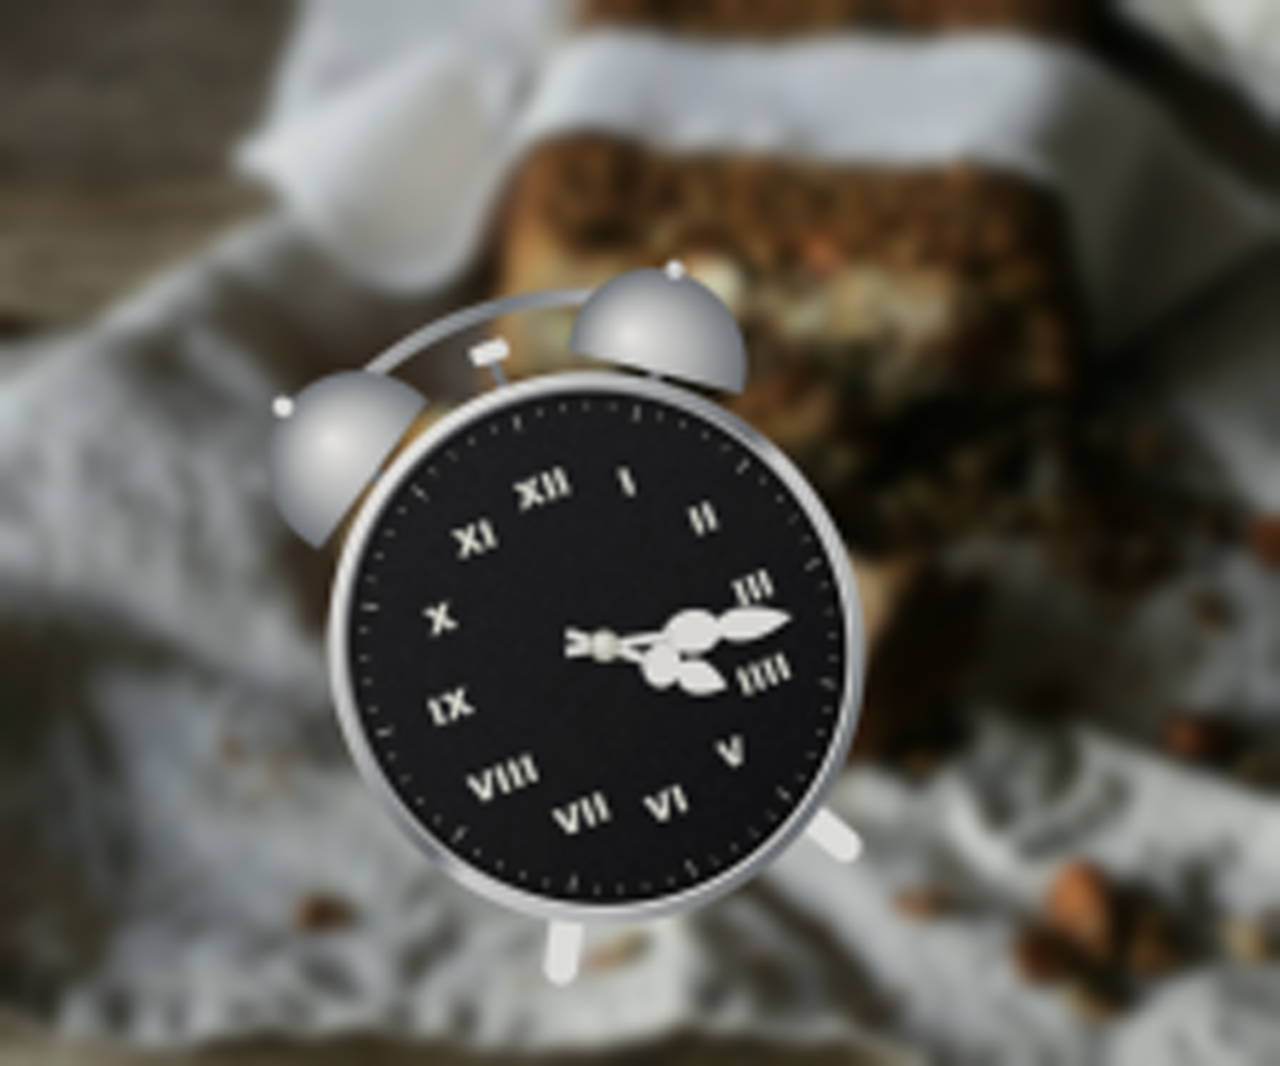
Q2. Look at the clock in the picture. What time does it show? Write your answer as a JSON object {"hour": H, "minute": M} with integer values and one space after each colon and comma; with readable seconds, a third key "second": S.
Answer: {"hour": 4, "minute": 17}
